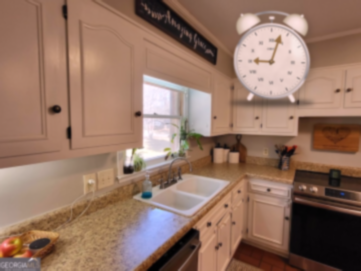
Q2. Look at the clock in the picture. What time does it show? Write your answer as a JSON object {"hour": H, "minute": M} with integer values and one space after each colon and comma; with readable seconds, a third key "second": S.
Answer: {"hour": 9, "minute": 3}
